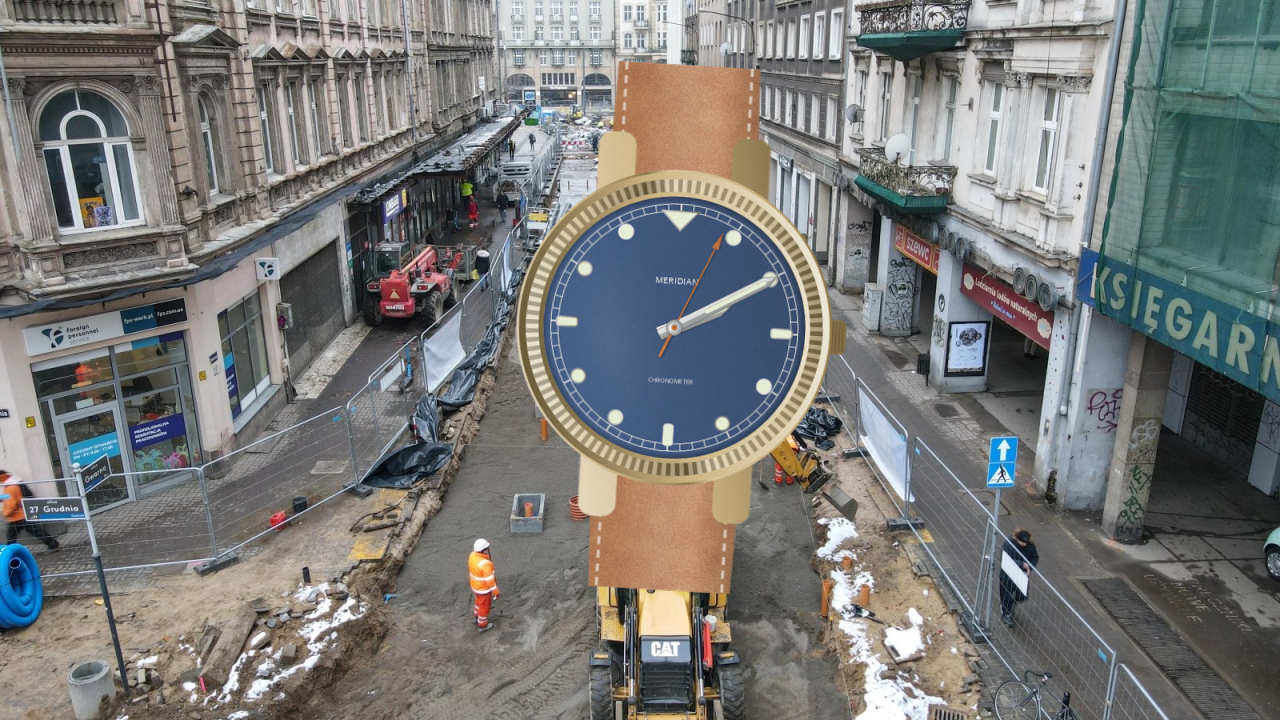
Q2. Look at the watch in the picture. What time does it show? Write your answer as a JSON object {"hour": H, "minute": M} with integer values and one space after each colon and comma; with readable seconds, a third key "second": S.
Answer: {"hour": 2, "minute": 10, "second": 4}
